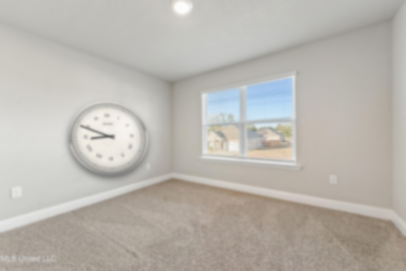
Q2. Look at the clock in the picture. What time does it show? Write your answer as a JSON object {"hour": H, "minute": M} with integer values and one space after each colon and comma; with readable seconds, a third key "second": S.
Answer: {"hour": 8, "minute": 49}
